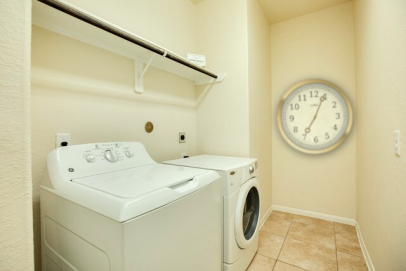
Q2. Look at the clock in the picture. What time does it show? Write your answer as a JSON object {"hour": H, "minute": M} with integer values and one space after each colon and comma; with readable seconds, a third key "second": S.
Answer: {"hour": 7, "minute": 4}
